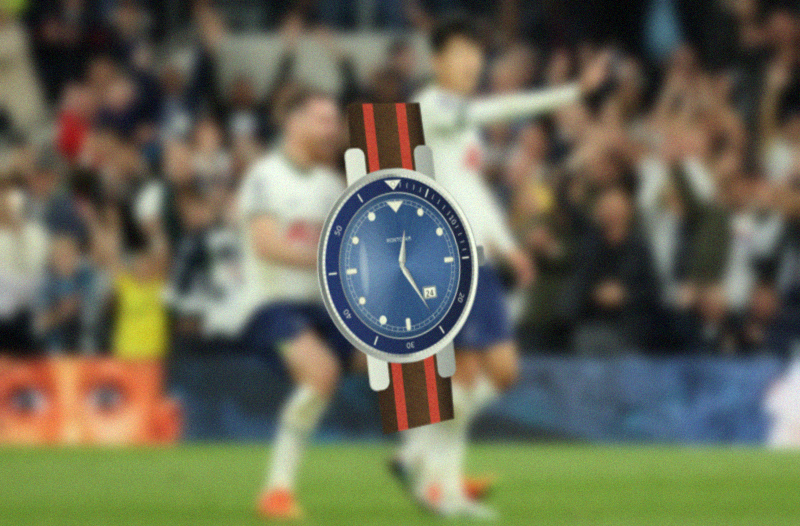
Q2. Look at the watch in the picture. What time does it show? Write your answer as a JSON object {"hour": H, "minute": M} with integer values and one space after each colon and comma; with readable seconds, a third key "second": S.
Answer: {"hour": 12, "minute": 25}
